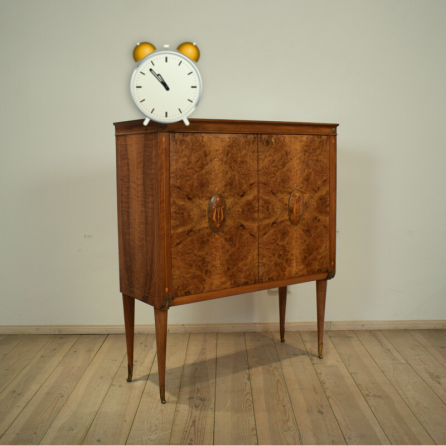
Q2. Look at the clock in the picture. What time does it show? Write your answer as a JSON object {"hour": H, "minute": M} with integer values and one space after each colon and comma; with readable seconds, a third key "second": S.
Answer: {"hour": 10, "minute": 53}
